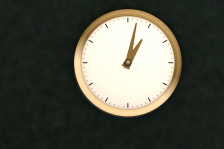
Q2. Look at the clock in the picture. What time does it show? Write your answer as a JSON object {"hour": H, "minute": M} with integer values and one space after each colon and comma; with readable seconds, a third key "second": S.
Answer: {"hour": 1, "minute": 2}
